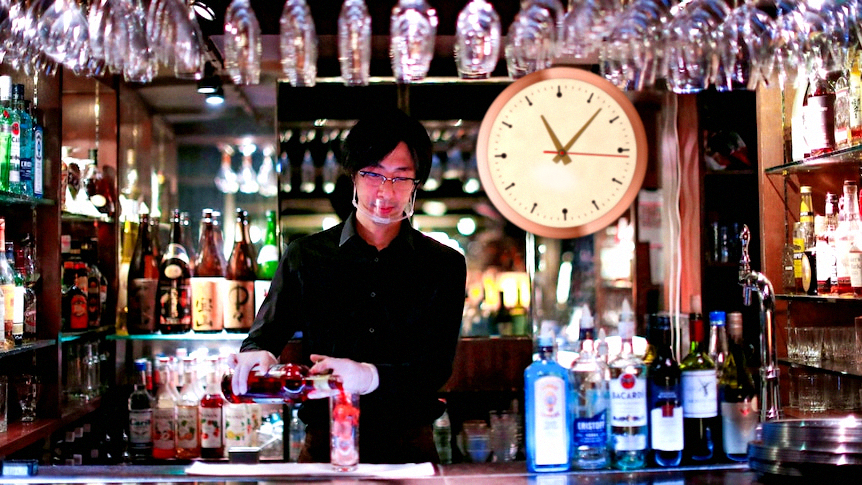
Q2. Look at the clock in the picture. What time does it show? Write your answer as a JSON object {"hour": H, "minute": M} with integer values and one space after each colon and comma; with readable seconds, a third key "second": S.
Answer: {"hour": 11, "minute": 7, "second": 16}
